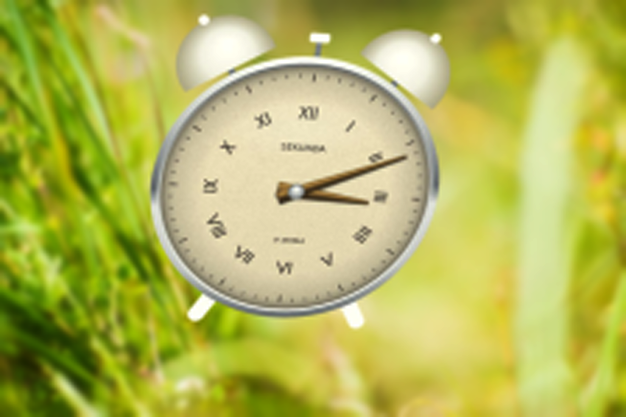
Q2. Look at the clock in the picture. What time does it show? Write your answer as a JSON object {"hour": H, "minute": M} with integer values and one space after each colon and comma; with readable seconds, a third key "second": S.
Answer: {"hour": 3, "minute": 11}
